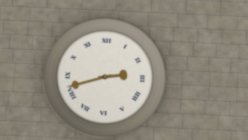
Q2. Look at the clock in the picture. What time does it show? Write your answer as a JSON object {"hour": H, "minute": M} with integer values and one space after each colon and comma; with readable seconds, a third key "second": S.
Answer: {"hour": 2, "minute": 42}
